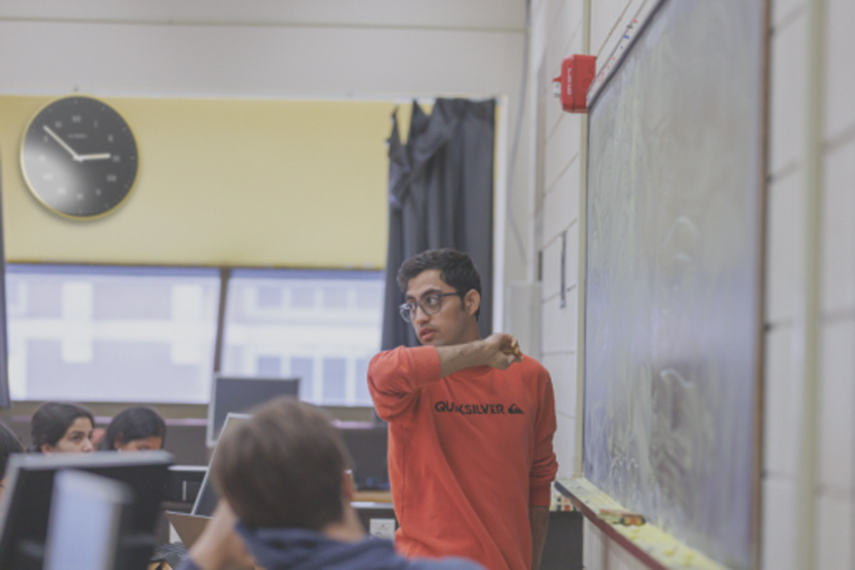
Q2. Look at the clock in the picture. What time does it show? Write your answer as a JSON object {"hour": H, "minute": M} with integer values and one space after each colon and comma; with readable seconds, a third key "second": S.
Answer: {"hour": 2, "minute": 52}
